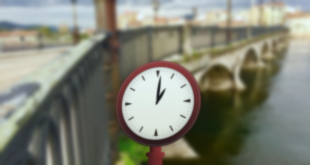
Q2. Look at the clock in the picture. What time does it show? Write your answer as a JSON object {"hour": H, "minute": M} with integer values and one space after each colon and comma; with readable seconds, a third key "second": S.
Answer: {"hour": 1, "minute": 1}
